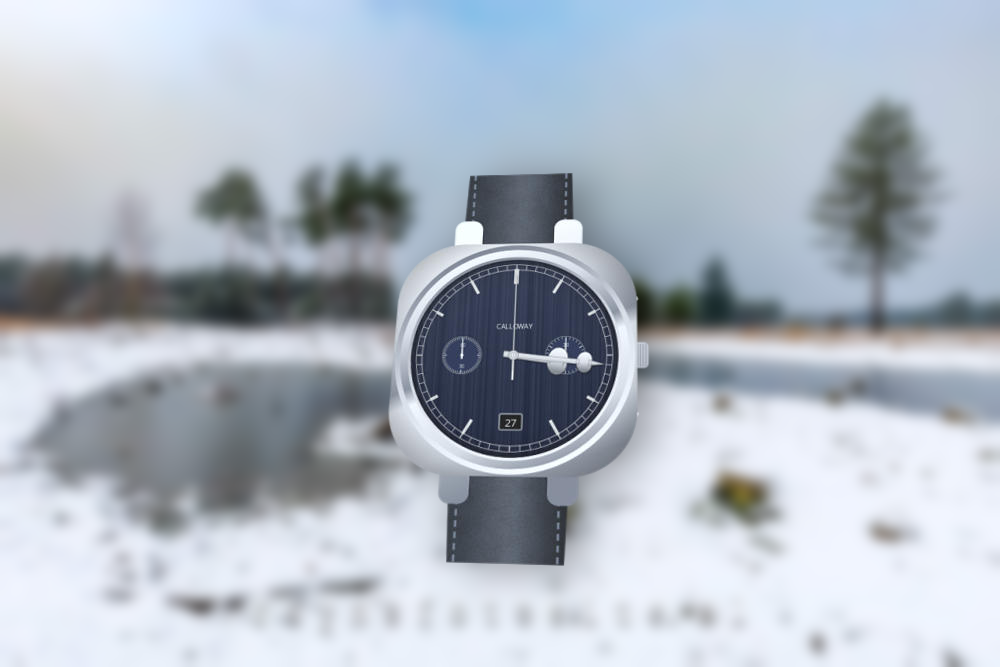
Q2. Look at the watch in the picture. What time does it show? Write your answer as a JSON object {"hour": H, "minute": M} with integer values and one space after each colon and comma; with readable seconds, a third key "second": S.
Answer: {"hour": 3, "minute": 16}
